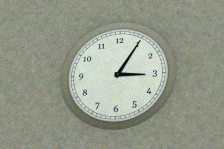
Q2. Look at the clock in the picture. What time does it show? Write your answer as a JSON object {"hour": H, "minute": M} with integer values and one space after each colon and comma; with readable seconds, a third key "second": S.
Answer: {"hour": 3, "minute": 5}
